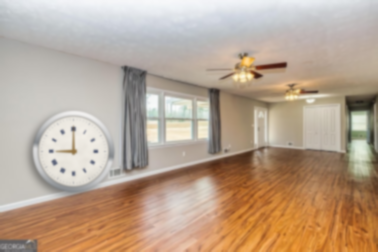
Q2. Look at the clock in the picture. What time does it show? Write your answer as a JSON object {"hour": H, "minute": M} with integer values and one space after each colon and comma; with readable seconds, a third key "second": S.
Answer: {"hour": 9, "minute": 0}
